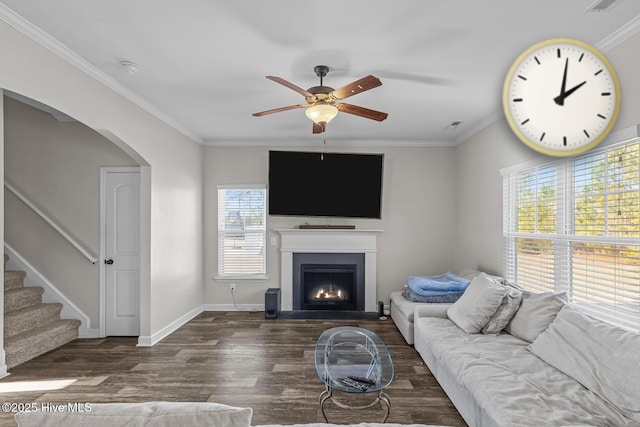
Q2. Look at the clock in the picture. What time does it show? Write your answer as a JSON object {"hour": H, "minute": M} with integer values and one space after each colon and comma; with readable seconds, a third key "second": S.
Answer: {"hour": 2, "minute": 2}
